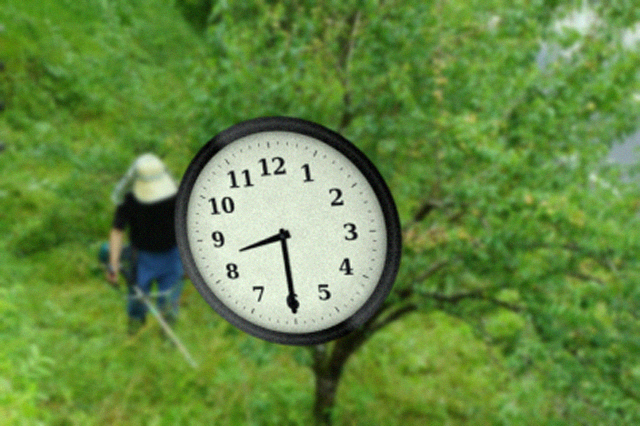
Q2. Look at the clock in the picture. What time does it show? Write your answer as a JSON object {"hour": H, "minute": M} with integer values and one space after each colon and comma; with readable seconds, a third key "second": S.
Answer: {"hour": 8, "minute": 30}
